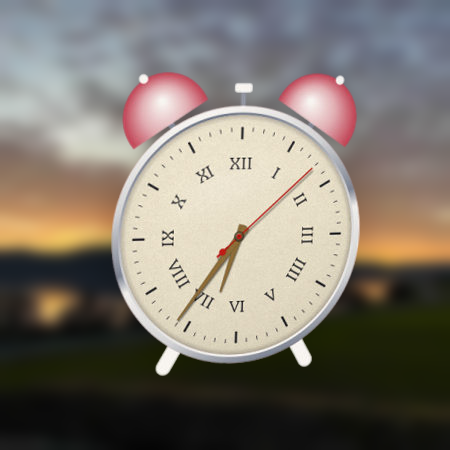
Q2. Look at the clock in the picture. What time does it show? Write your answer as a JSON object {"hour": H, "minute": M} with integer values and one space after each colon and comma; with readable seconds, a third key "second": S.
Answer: {"hour": 6, "minute": 36, "second": 8}
